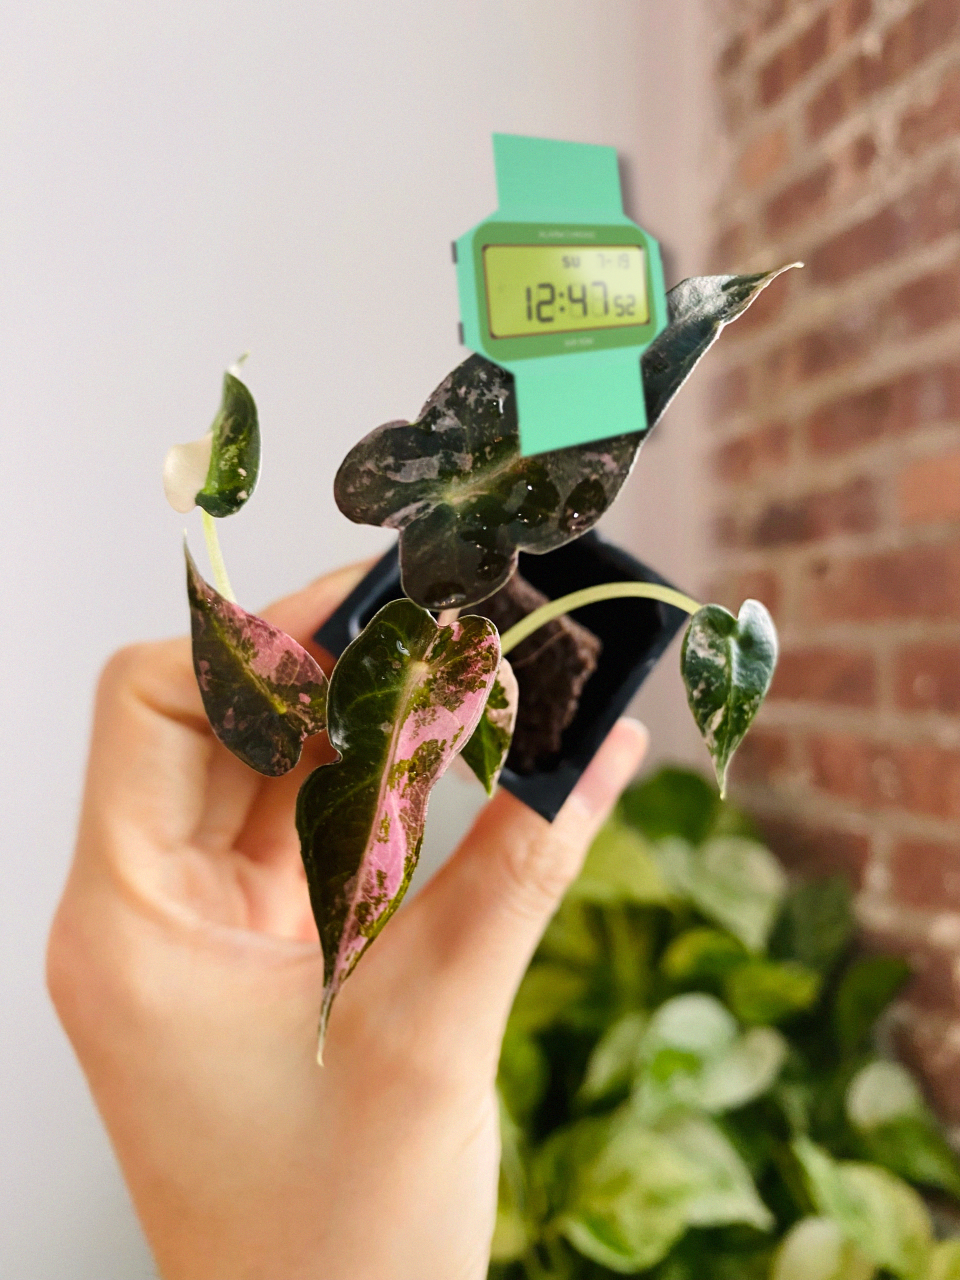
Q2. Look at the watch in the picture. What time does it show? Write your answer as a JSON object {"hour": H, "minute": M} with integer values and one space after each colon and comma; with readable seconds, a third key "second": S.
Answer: {"hour": 12, "minute": 47, "second": 52}
